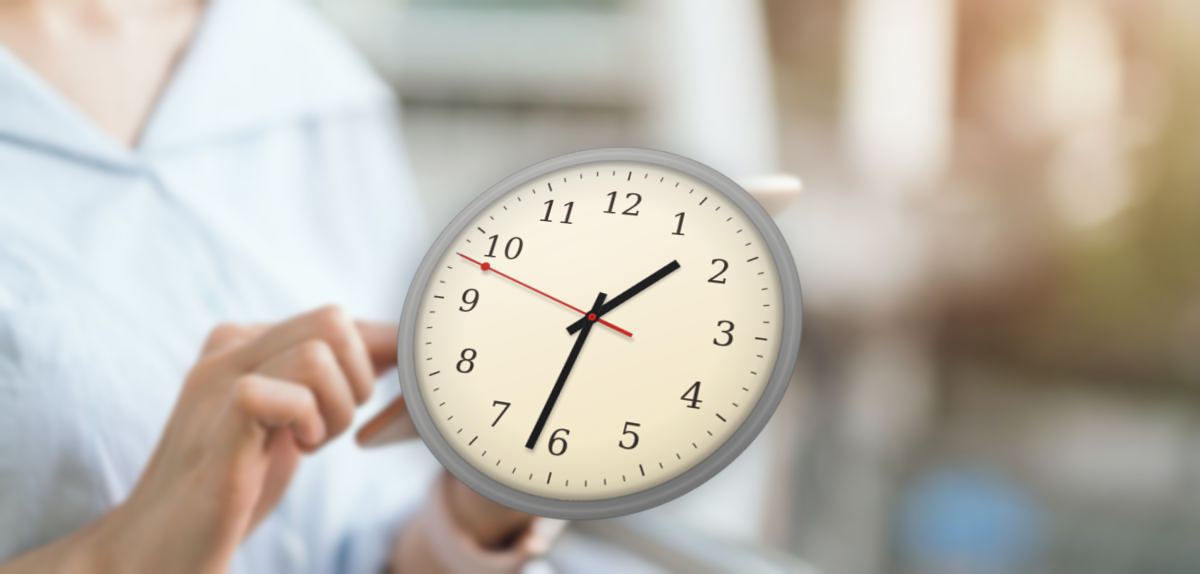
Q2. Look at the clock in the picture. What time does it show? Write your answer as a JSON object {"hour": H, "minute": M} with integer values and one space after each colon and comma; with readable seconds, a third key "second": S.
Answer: {"hour": 1, "minute": 31, "second": 48}
